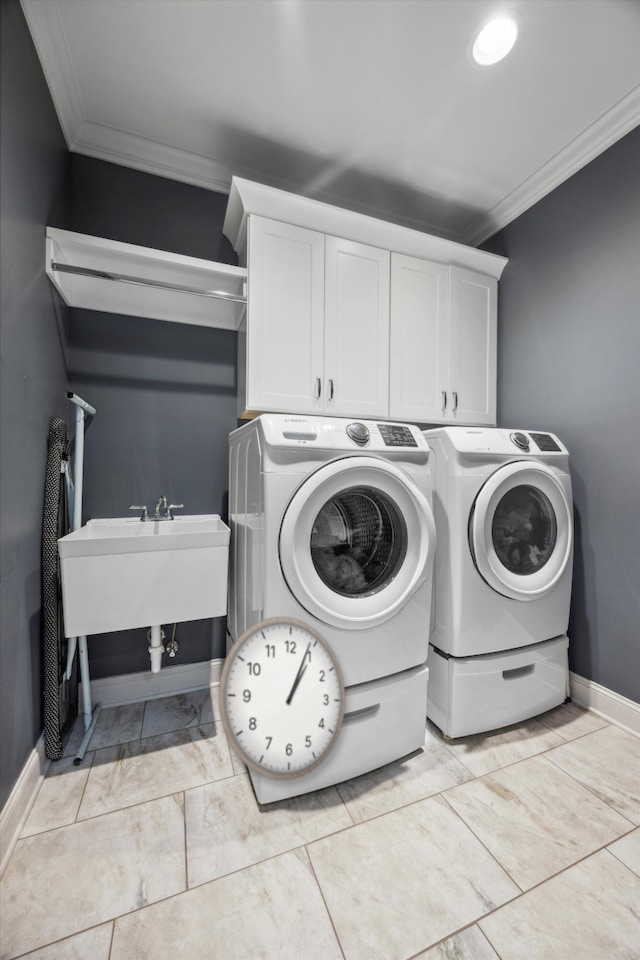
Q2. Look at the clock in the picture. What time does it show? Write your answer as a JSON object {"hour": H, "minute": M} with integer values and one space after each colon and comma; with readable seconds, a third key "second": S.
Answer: {"hour": 1, "minute": 4}
